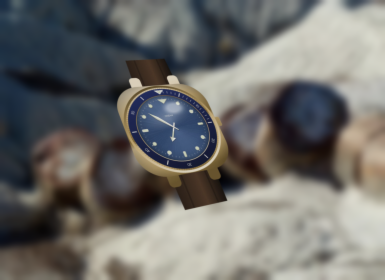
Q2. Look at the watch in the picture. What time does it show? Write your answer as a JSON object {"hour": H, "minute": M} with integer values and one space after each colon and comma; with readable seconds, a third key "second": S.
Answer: {"hour": 6, "minute": 52}
